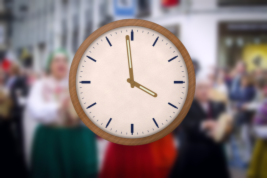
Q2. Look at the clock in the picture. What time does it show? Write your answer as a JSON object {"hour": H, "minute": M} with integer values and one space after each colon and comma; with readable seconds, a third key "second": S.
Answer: {"hour": 3, "minute": 59}
